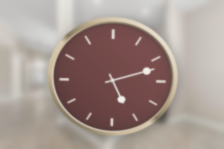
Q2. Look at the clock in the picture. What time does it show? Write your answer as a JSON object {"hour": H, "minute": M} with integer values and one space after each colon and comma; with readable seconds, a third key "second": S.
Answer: {"hour": 5, "minute": 12}
